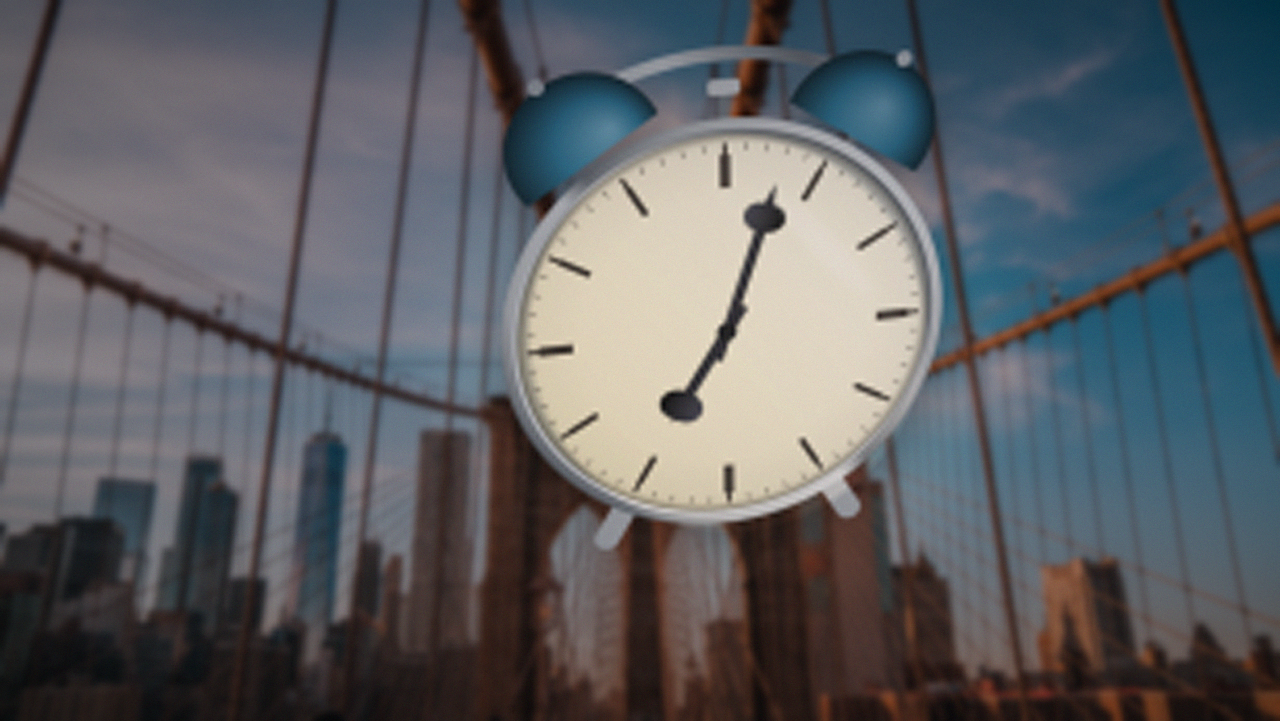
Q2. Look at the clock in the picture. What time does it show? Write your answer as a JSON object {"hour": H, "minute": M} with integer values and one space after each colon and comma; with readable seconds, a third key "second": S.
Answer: {"hour": 7, "minute": 3}
